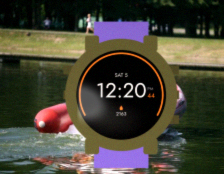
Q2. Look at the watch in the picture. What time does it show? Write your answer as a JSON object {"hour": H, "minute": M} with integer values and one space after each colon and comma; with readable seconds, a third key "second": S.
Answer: {"hour": 12, "minute": 20}
